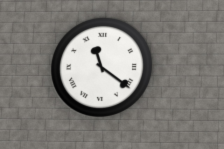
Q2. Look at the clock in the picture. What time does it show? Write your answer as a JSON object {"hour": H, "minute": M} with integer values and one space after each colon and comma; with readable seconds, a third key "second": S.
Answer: {"hour": 11, "minute": 21}
